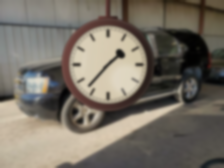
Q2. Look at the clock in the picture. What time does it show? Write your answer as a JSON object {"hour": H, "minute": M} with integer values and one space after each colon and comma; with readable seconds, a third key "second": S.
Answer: {"hour": 1, "minute": 37}
